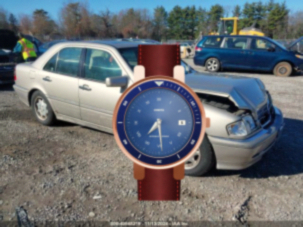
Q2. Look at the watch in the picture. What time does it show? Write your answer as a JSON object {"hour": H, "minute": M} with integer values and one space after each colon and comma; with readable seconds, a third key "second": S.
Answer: {"hour": 7, "minute": 29}
